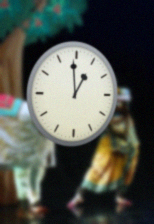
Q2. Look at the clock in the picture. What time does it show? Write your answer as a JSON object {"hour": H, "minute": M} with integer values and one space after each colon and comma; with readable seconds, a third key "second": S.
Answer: {"hour": 12, "minute": 59}
